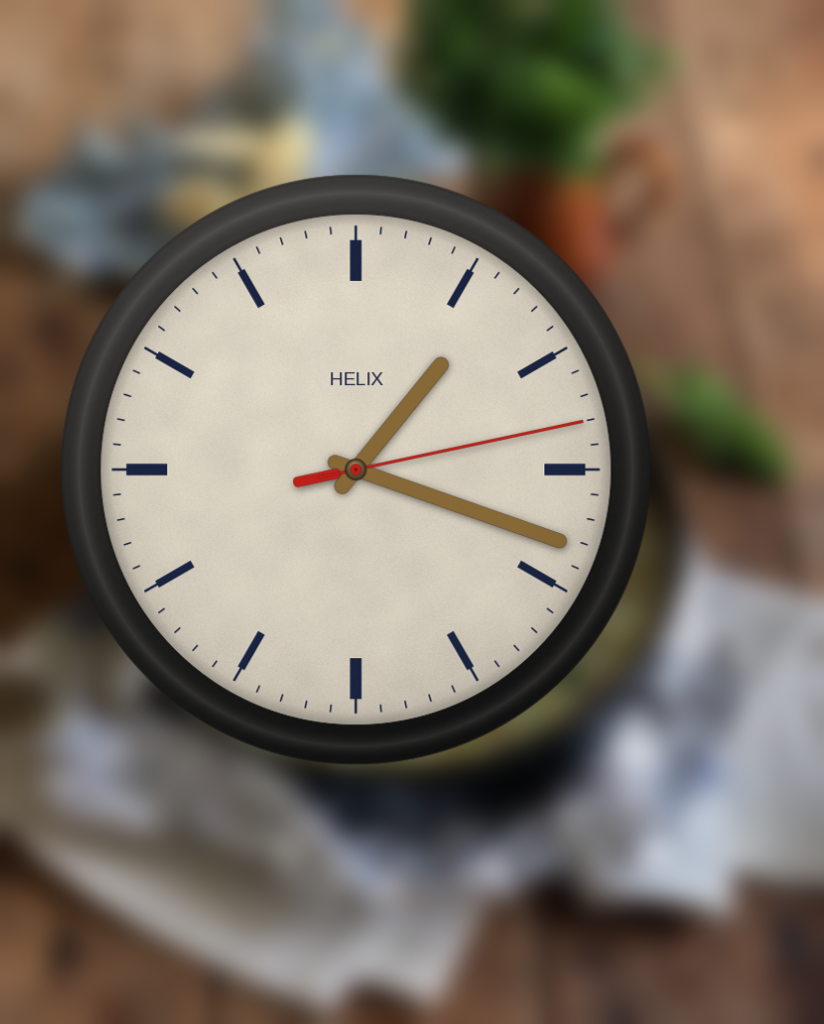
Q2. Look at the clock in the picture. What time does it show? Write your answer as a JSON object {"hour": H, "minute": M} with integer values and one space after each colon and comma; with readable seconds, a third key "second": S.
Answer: {"hour": 1, "minute": 18, "second": 13}
